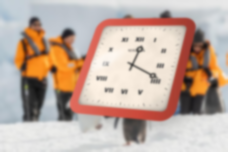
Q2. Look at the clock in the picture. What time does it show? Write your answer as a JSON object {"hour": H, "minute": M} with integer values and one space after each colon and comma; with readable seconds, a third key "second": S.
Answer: {"hour": 12, "minute": 19}
